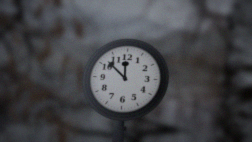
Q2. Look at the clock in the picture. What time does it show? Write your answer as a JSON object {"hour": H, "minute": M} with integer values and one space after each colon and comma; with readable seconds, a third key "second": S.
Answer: {"hour": 11, "minute": 52}
